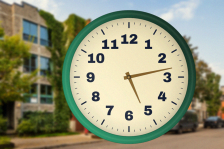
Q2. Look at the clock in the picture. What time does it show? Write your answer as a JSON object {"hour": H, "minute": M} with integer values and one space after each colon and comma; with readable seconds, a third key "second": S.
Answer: {"hour": 5, "minute": 13}
